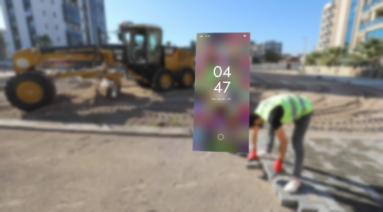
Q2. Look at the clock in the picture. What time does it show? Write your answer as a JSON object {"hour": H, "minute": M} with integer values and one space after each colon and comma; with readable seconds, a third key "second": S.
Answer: {"hour": 4, "minute": 47}
